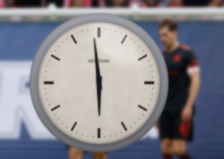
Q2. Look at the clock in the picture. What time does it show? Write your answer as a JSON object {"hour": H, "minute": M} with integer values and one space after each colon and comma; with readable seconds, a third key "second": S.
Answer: {"hour": 5, "minute": 59}
